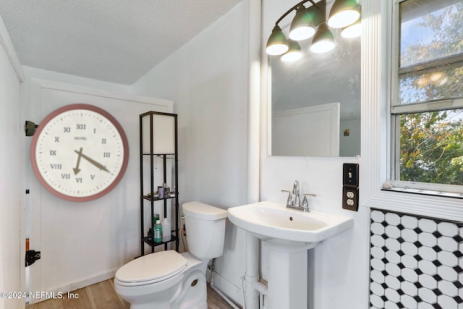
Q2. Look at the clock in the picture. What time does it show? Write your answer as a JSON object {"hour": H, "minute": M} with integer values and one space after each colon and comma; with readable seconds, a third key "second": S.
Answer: {"hour": 6, "minute": 20}
